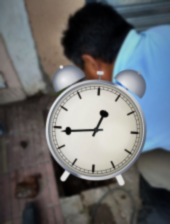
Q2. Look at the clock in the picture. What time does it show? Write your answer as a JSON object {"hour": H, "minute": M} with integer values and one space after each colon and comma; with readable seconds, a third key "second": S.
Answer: {"hour": 12, "minute": 44}
